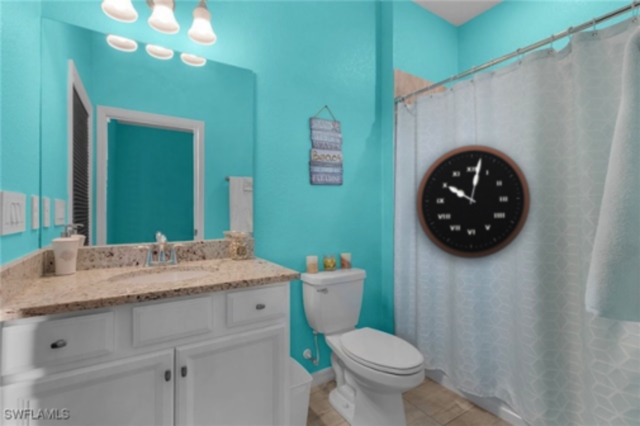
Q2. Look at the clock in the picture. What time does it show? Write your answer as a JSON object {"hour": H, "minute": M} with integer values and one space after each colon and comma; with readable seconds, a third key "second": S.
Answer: {"hour": 10, "minute": 2}
